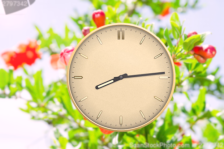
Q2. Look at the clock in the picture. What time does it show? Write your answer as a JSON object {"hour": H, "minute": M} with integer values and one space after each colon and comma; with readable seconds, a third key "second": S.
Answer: {"hour": 8, "minute": 14}
